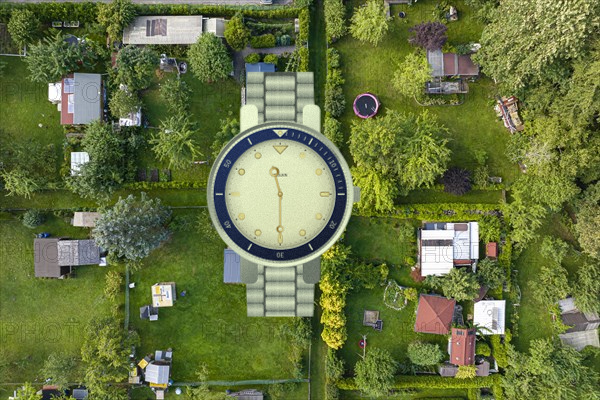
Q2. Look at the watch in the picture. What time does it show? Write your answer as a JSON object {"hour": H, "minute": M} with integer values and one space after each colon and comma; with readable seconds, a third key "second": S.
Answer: {"hour": 11, "minute": 30}
